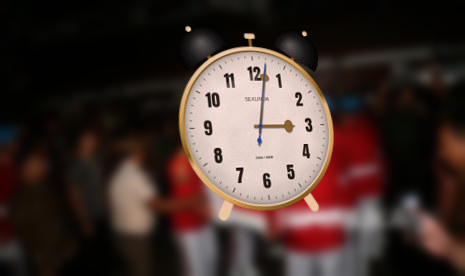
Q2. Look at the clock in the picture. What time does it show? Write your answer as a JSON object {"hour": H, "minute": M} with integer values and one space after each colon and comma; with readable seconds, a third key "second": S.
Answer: {"hour": 3, "minute": 2, "second": 2}
